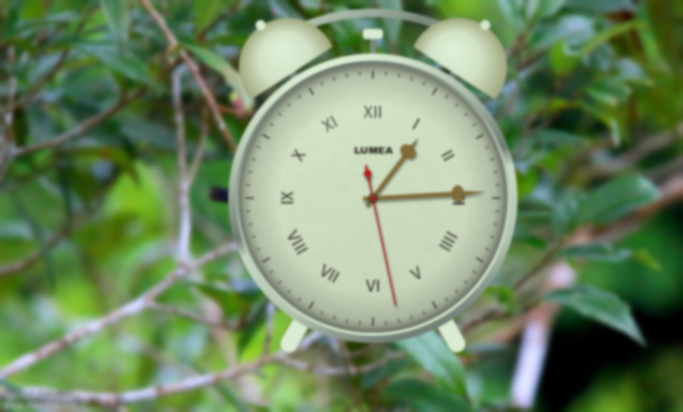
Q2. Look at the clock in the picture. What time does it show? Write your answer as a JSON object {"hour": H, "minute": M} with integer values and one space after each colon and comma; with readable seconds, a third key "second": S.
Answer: {"hour": 1, "minute": 14, "second": 28}
